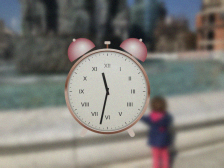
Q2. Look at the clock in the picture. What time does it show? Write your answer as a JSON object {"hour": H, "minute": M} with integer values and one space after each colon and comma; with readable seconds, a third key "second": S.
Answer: {"hour": 11, "minute": 32}
